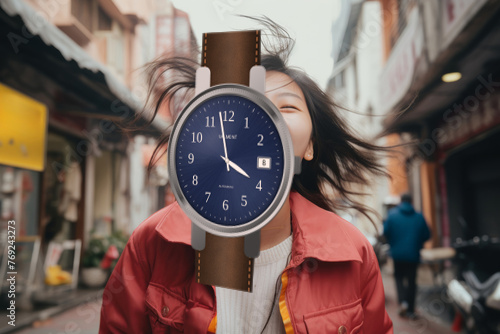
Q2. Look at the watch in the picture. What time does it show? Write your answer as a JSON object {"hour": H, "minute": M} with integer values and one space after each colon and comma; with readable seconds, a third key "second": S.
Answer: {"hour": 3, "minute": 58}
